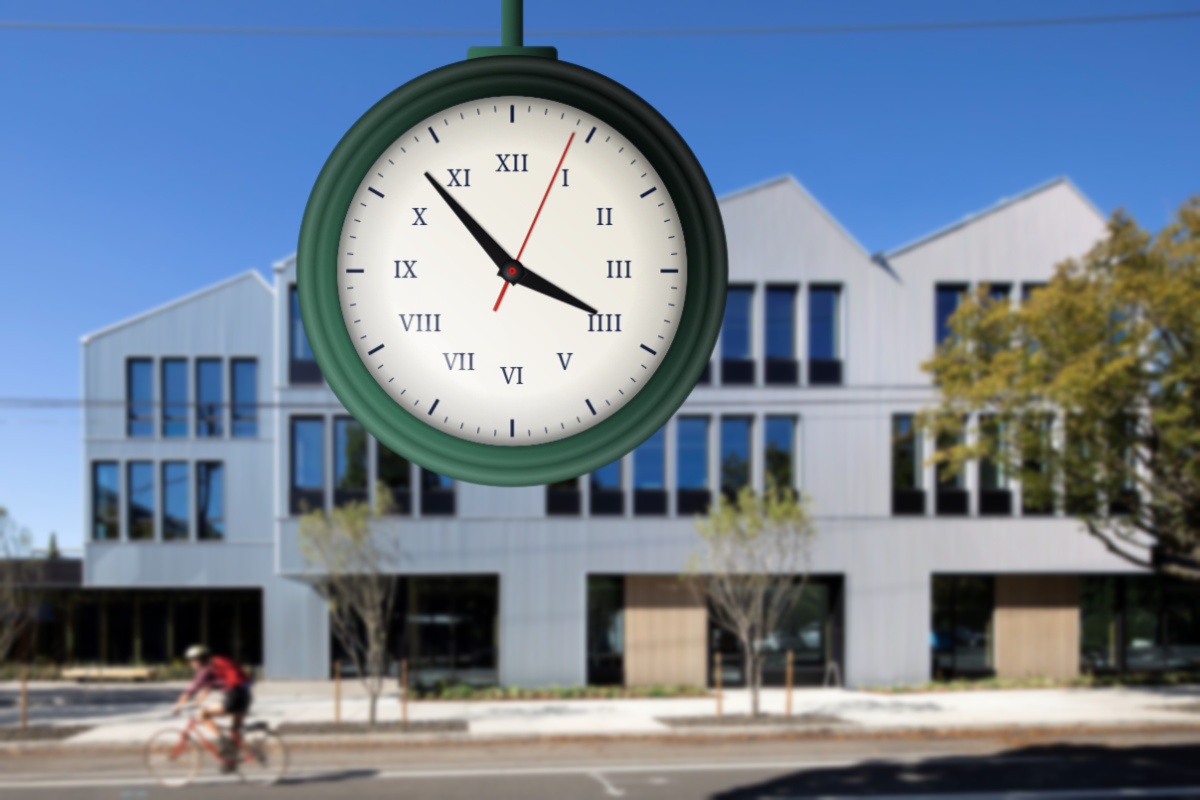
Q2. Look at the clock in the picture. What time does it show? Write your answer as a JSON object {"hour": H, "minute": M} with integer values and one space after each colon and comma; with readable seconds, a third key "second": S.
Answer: {"hour": 3, "minute": 53, "second": 4}
